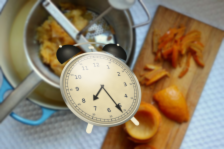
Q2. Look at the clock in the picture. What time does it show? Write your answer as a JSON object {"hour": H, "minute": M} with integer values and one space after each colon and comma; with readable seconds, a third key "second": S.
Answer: {"hour": 7, "minute": 26}
